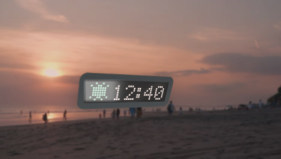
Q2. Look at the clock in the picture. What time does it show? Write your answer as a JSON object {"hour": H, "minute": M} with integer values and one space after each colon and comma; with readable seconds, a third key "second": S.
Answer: {"hour": 12, "minute": 40}
